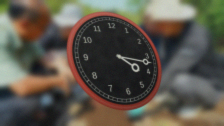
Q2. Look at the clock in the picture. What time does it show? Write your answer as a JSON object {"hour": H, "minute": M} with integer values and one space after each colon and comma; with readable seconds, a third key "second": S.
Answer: {"hour": 4, "minute": 17}
